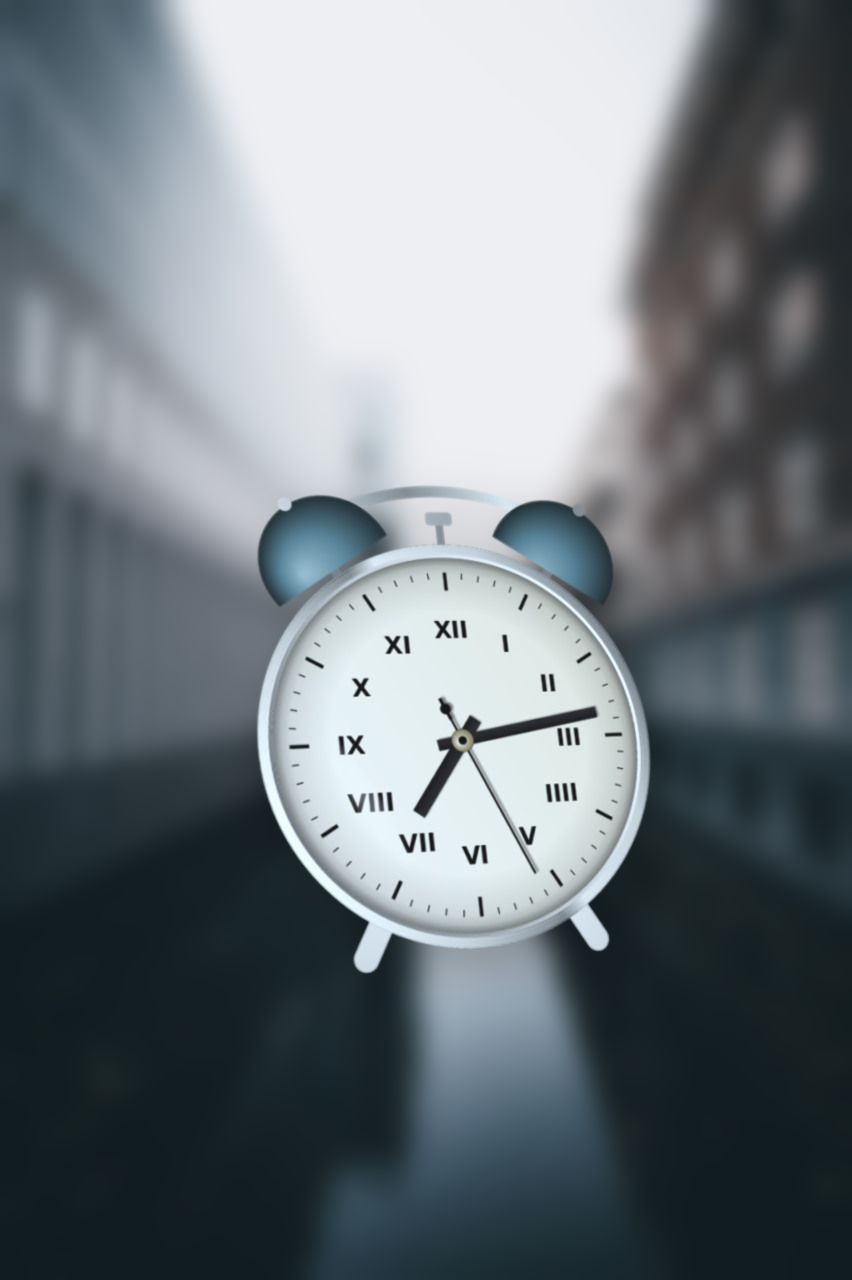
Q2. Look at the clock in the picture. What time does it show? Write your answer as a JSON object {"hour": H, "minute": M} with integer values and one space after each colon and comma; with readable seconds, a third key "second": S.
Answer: {"hour": 7, "minute": 13, "second": 26}
